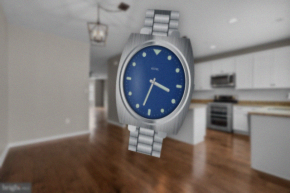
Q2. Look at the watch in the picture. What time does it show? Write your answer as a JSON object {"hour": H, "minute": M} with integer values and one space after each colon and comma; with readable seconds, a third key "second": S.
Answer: {"hour": 3, "minute": 33}
